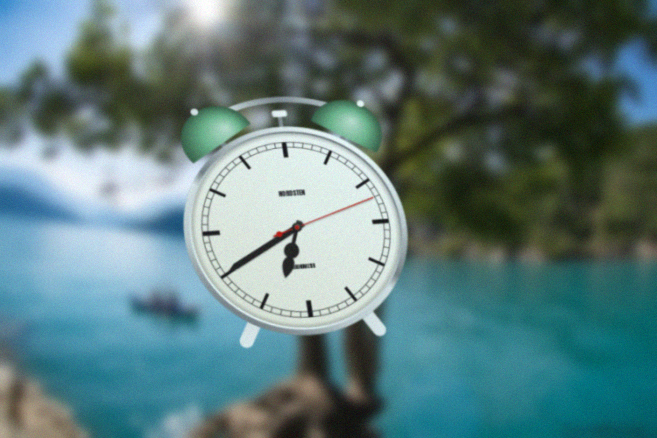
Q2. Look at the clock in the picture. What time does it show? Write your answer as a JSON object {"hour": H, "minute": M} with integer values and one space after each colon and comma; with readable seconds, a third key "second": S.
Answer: {"hour": 6, "minute": 40, "second": 12}
